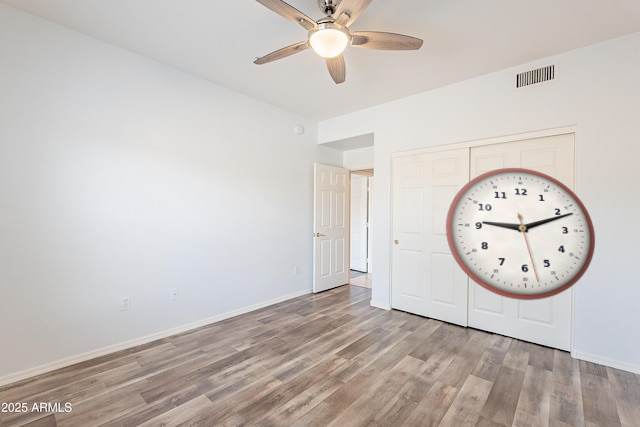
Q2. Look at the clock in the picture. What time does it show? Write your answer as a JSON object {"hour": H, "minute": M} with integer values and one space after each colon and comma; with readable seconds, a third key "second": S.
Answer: {"hour": 9, "minute": 11, "second": 28}
